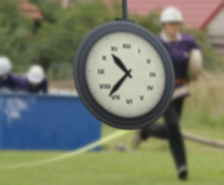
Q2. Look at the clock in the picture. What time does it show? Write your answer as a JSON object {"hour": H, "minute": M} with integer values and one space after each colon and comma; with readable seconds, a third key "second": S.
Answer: {"hour": 10, "minute": 37}
